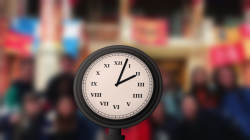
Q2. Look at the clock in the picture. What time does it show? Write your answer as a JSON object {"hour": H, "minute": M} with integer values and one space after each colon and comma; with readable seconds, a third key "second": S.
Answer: {"hour": 2, "minute": 3}
